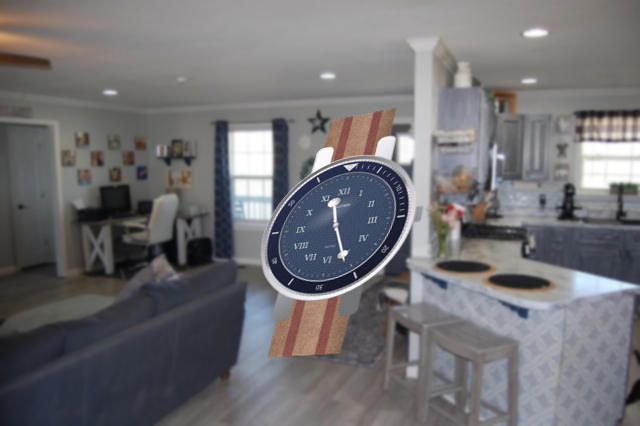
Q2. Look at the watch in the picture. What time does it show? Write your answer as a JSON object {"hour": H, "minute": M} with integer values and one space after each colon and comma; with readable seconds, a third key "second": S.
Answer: {"hour": 11, "minute": 26}
